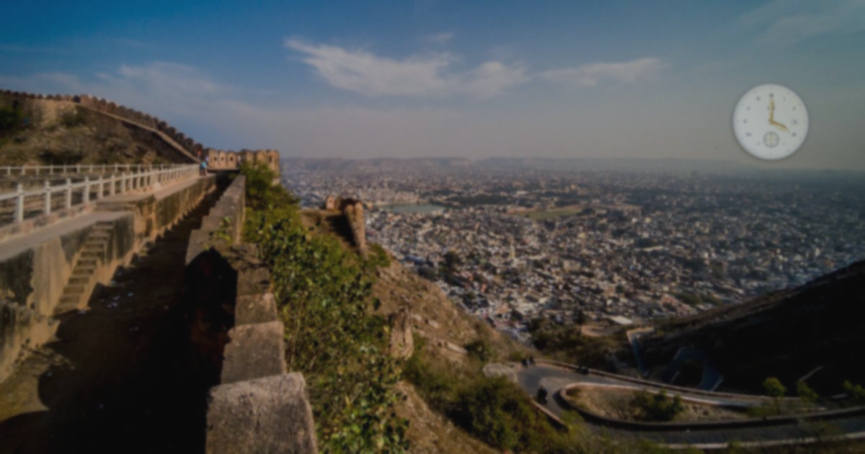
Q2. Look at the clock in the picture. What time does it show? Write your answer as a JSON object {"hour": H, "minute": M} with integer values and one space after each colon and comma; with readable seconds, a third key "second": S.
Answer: {"hour": 4, "minute": 0}
